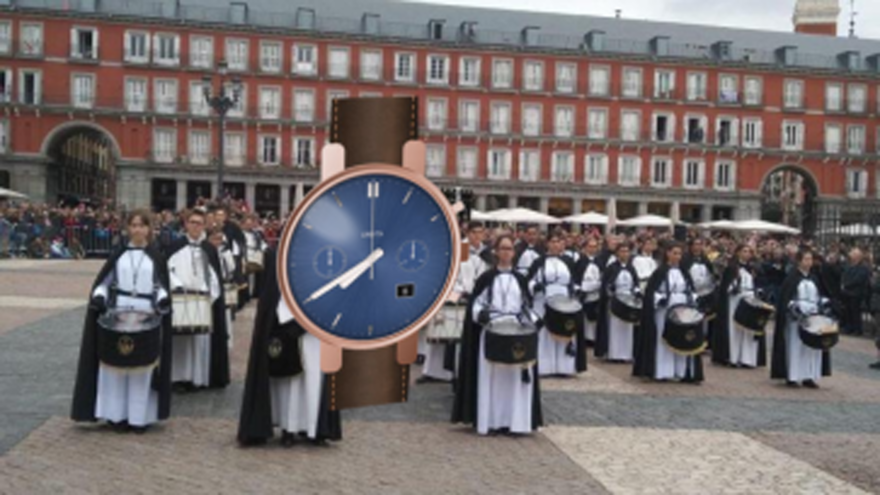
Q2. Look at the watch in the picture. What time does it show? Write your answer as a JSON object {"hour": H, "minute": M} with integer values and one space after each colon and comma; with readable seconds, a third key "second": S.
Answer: {"hour": 7, "minute": 40}
